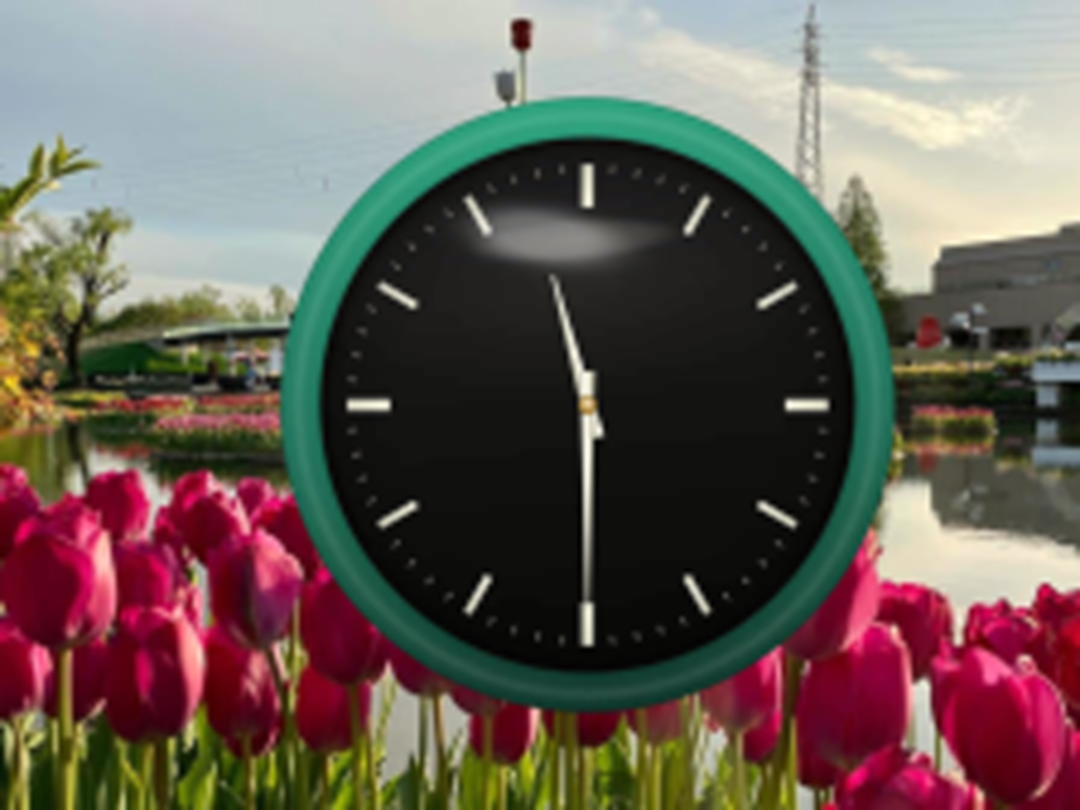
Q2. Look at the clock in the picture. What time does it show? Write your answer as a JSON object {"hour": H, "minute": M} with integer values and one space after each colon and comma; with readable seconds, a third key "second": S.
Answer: {"hour": 11, "minute": 30}
